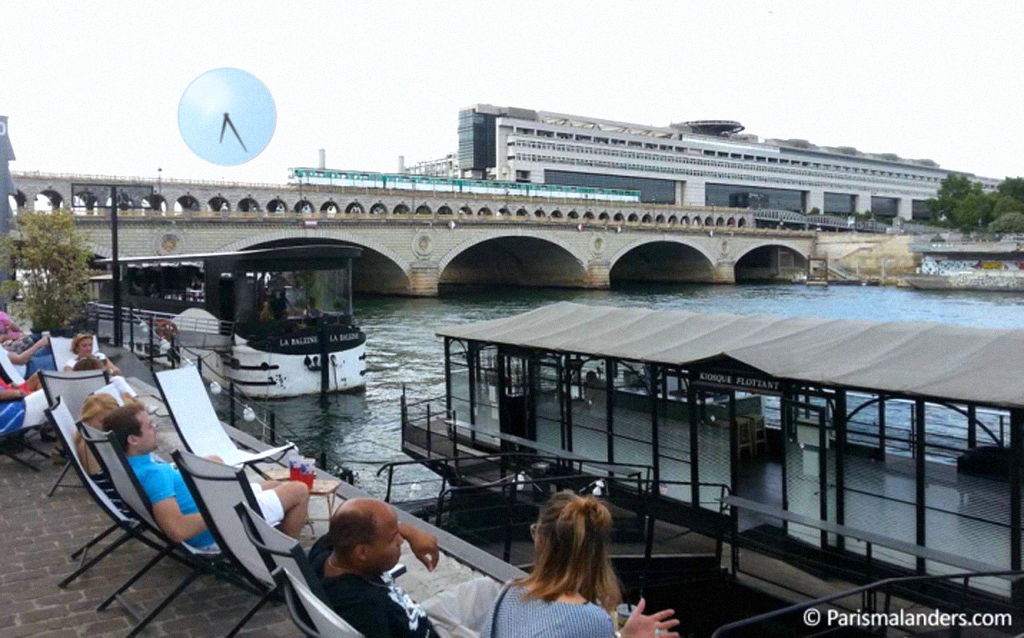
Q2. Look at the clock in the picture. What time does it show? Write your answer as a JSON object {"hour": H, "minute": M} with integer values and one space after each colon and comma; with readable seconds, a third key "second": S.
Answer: {"hour": 6, "minute": 25}
